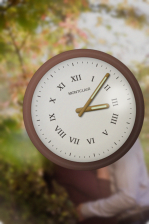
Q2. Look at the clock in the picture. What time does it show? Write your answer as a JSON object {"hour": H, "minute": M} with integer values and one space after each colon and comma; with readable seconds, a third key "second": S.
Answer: {"hour": 3, "minute": 8}
